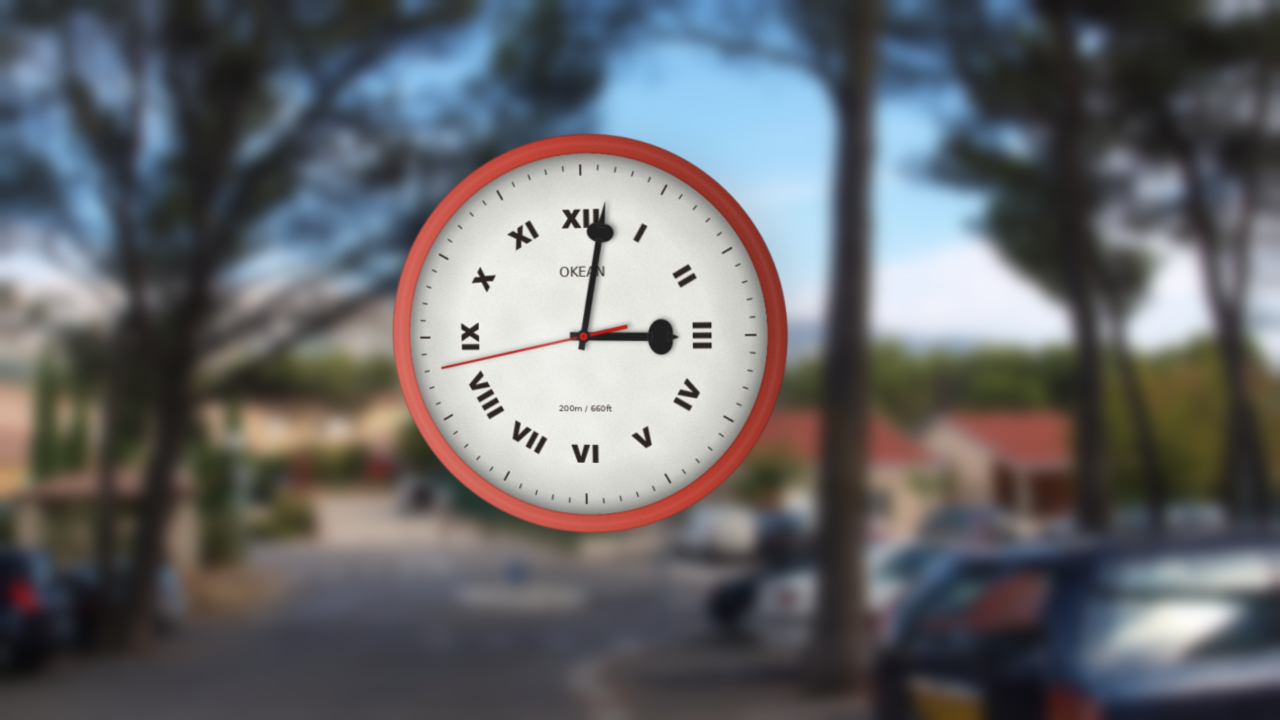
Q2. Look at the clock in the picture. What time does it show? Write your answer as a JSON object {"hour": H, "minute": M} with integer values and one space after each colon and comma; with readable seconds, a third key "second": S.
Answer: {"hour": 3, "minute": 1, "second": 43}
